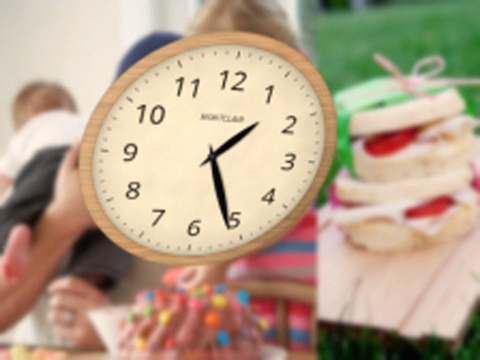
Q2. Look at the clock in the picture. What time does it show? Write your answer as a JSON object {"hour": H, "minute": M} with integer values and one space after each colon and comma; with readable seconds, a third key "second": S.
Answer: {"hour": 1, "minute": 26}
